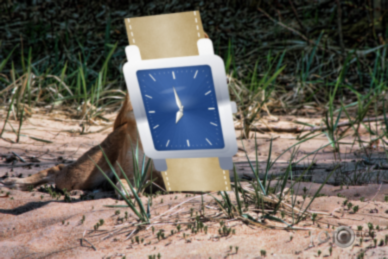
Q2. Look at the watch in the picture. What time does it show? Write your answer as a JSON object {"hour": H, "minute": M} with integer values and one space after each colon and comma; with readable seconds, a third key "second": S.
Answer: {"hour": 6, "minute": 59}
